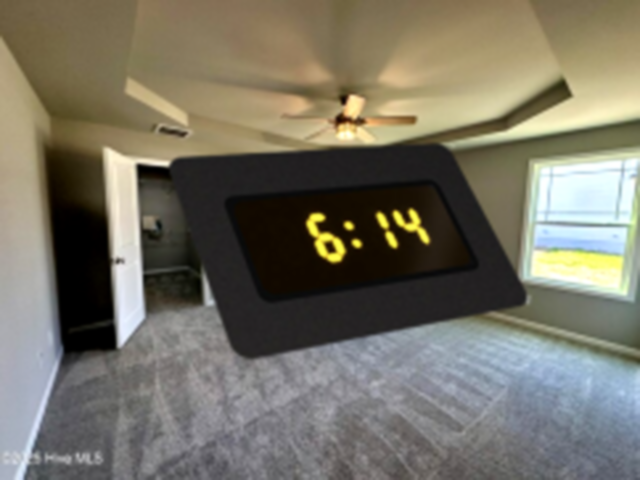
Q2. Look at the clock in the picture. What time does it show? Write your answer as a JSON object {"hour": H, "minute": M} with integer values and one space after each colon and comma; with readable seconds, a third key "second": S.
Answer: {"hour": 6, "minute": 14}
